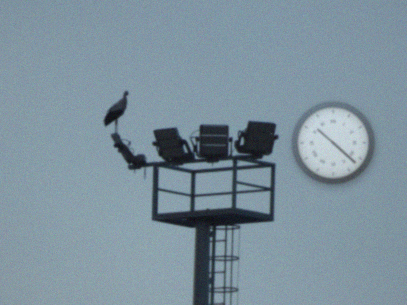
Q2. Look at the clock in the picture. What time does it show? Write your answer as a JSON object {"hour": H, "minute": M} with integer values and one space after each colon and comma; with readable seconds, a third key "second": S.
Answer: {"hour": 10, "minute": 22}
